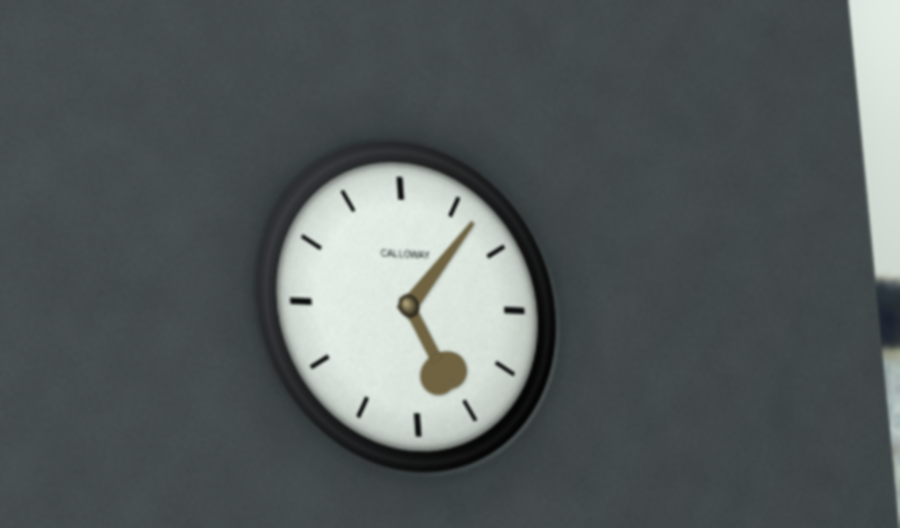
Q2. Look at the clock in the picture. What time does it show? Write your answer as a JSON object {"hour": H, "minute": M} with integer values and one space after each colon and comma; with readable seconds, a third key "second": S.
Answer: {"hour": 5, "minute": 7}
